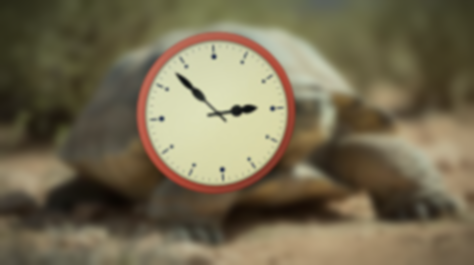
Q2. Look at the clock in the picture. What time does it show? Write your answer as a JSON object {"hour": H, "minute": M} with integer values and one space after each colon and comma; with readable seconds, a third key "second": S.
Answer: {"hour": 2, "minute": 53}
